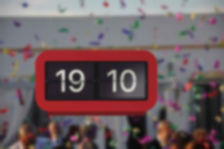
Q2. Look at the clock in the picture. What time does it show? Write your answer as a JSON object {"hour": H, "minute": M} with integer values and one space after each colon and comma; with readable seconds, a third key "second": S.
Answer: {"hour": 19, "minute": 10}
